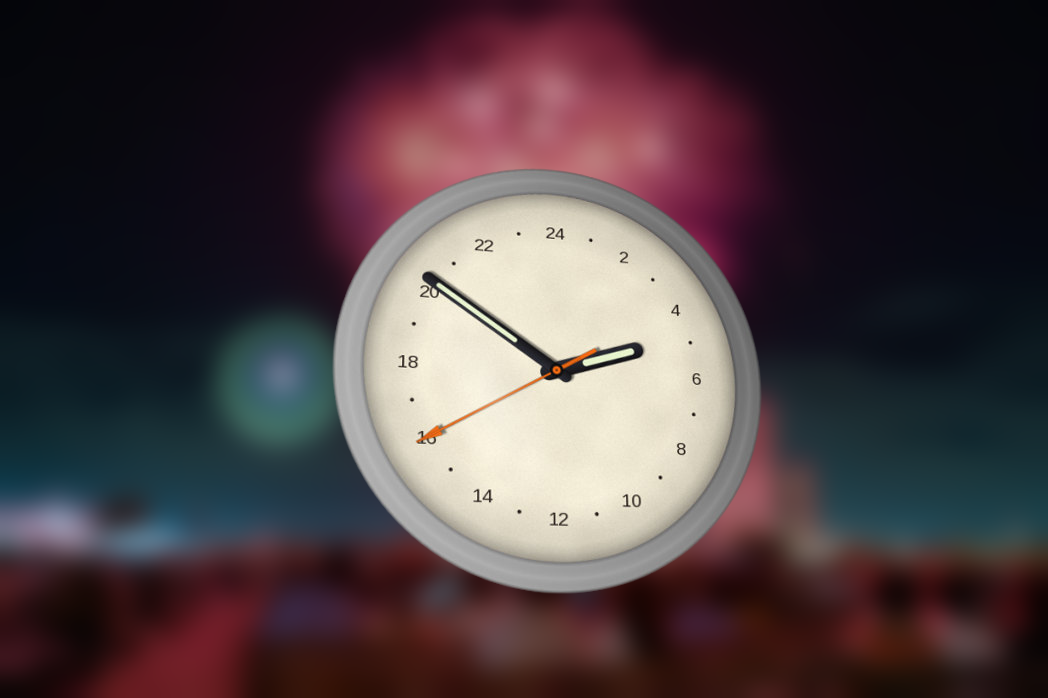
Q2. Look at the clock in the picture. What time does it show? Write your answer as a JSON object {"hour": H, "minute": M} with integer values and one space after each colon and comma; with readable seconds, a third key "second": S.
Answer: {"hour": 4, "minute": 50, "second": 40}
